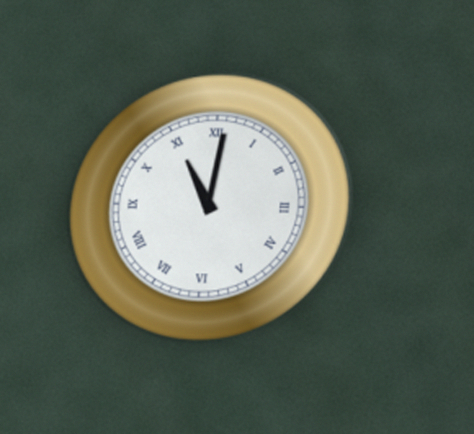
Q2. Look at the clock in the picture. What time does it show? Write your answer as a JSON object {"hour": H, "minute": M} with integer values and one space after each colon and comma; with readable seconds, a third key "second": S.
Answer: {"hour": 11, "minute": 1}
